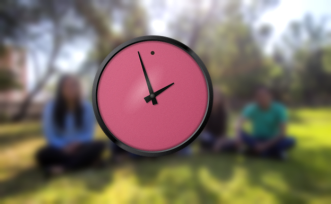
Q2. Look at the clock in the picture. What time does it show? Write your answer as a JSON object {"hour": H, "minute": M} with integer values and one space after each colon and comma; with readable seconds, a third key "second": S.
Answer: {"hour": 1, "minute": 57}
